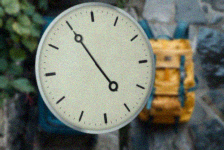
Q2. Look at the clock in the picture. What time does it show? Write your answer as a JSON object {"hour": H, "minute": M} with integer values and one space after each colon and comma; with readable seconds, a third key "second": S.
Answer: {"hour": 4, "minute": 55}
